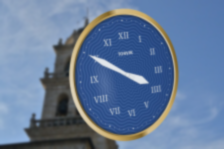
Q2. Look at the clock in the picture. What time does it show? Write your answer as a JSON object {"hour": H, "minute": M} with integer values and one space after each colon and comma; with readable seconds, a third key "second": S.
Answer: {"hour": 3, "minute": 50}
